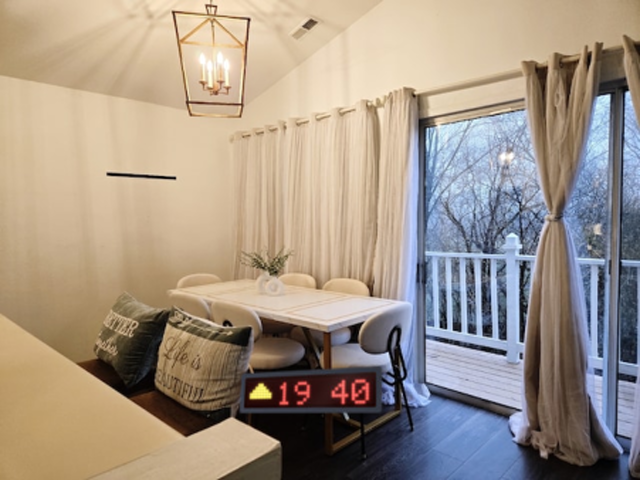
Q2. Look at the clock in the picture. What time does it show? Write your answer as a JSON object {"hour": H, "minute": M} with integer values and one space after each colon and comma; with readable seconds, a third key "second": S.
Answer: {"hour": 19, "minute": 40}
